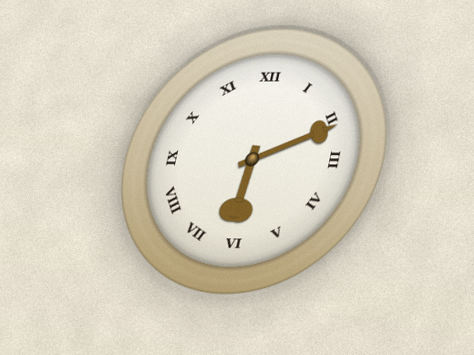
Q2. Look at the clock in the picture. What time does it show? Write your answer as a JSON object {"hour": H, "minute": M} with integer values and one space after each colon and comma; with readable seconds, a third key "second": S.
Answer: {"hour": 6, "minute": 11}
